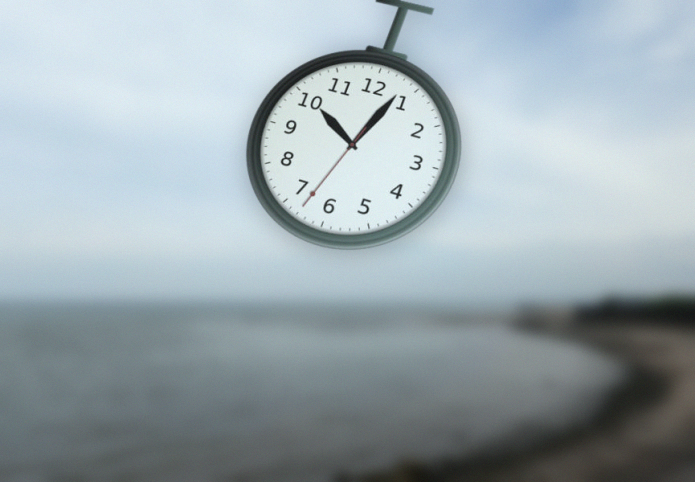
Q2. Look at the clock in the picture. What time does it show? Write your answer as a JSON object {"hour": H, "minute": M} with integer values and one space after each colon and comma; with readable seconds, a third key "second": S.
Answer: {"hour": 10, "minute": 3, "second": 33}
